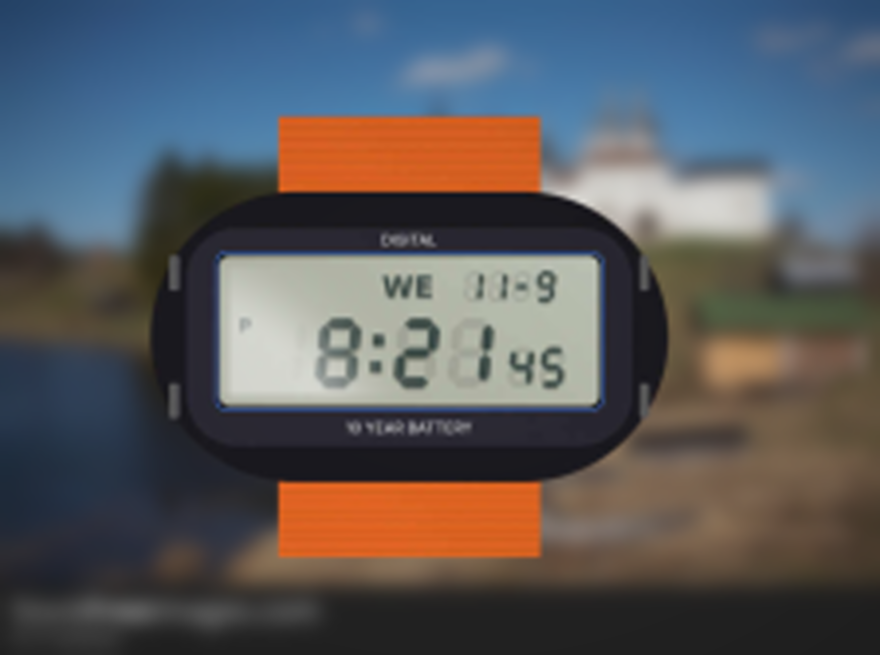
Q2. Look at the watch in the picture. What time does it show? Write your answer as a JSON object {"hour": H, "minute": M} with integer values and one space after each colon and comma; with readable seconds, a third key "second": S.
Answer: {"hour": 8, "minute": 21, "second": 45}
